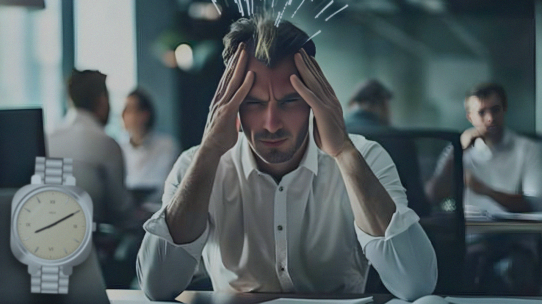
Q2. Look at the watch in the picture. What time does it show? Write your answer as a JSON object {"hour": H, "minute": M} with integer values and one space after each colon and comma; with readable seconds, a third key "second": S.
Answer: {"hour": 8, "minute": 10}
